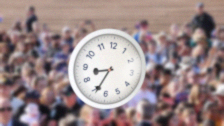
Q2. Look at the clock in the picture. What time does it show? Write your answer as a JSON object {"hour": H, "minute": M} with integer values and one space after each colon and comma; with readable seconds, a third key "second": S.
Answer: {"hour": 8, "minute": 34}
